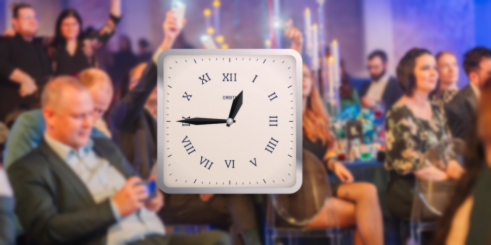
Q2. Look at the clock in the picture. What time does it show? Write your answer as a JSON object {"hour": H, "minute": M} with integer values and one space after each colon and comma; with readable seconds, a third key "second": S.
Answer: {"hour": 12, "minute": 45}
